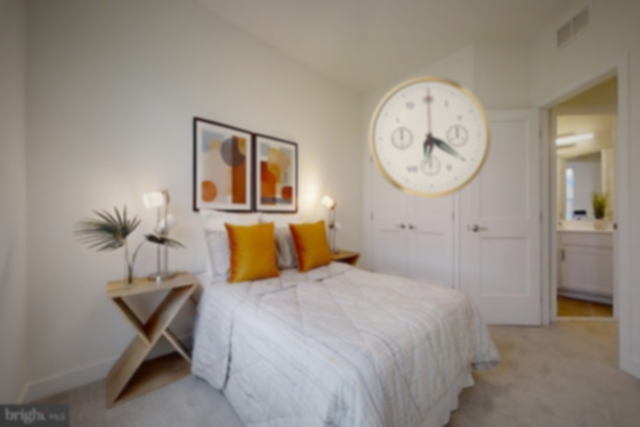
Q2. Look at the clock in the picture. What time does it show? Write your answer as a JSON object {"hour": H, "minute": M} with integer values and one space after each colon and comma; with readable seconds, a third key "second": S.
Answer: {"hour": 6, "minute": 21}
